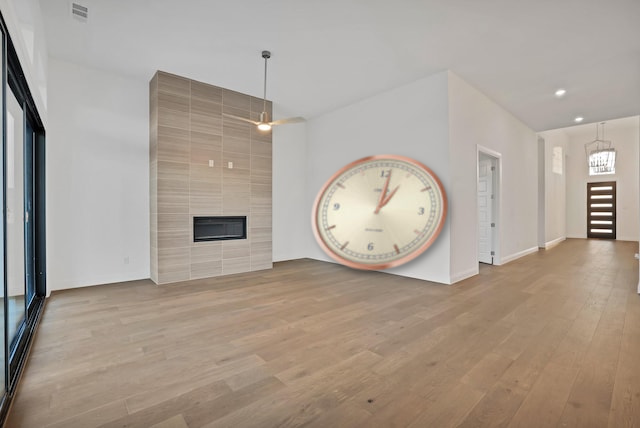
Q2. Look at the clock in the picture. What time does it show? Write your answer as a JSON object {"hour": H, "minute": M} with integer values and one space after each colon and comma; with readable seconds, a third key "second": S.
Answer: {"hour": 1, "minute": 1}
